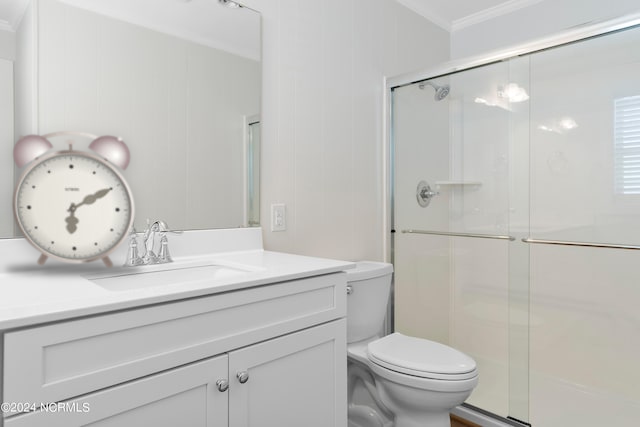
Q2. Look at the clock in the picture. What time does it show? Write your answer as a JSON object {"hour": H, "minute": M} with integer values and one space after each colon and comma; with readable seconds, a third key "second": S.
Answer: {"hour": 6, "minute": 10}
